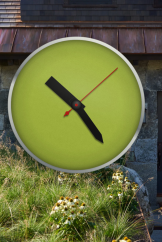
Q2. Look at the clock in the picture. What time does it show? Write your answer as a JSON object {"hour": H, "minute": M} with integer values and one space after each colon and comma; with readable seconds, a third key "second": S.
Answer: {"hour": 10, "minute": 24, "second": 8}
